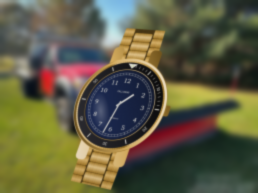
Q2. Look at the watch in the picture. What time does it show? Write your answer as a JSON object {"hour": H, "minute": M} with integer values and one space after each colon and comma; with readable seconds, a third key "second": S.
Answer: {"hour": 1, "minute": 32}
